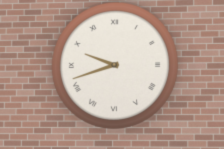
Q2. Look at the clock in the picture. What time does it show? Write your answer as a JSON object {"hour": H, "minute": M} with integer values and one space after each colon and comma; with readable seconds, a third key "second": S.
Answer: {"hour": 9, "minute": 42}
